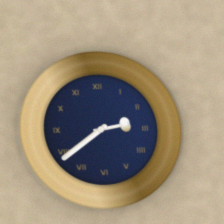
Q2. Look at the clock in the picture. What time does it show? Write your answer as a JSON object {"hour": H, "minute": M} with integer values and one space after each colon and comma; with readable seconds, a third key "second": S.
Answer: {"hour": 2, "minute": 39}
